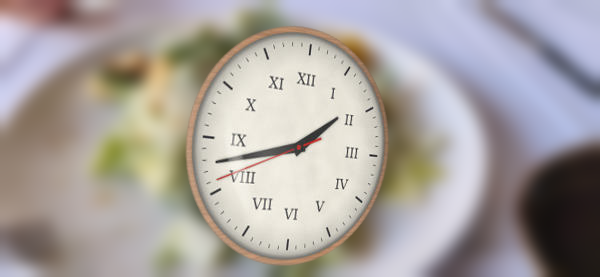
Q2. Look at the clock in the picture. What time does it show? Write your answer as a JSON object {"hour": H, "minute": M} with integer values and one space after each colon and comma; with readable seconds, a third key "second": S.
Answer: {"hour": 1, "minute": 42, "second": 41}
